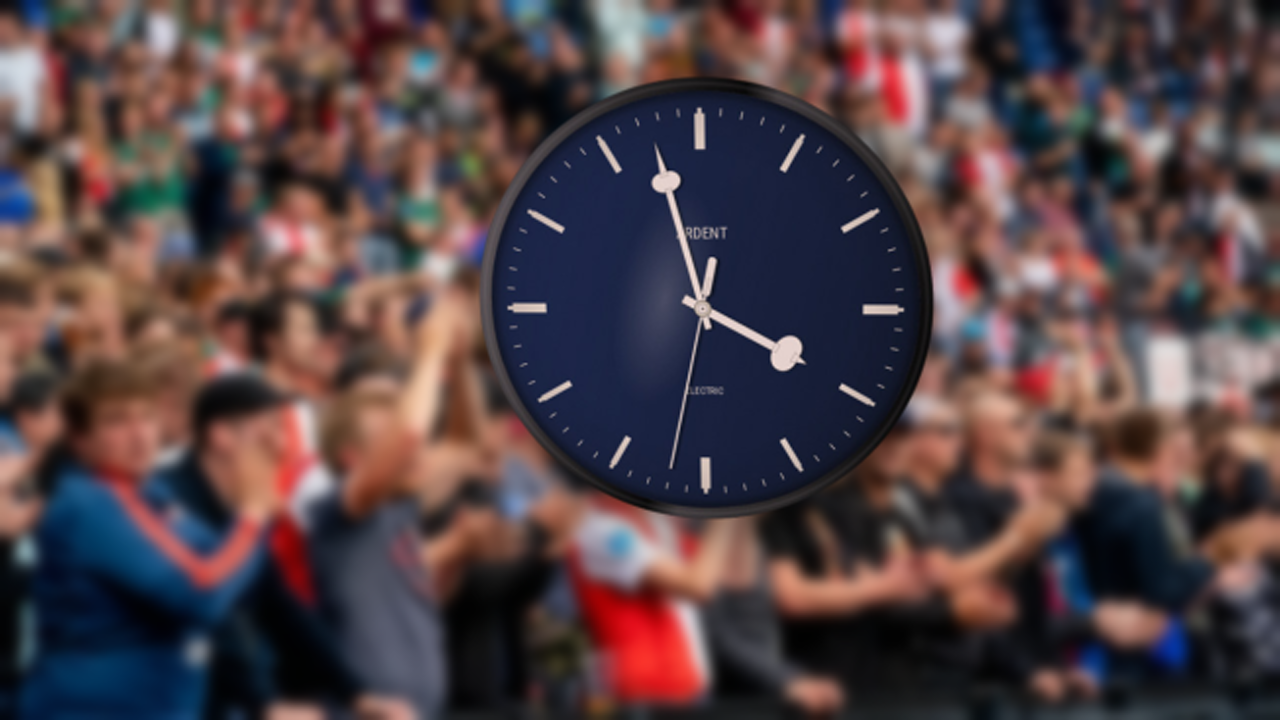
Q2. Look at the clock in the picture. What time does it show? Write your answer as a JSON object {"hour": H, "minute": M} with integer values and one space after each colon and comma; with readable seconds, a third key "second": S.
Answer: {"hour": 3, "minute": 57, "second": 32}
